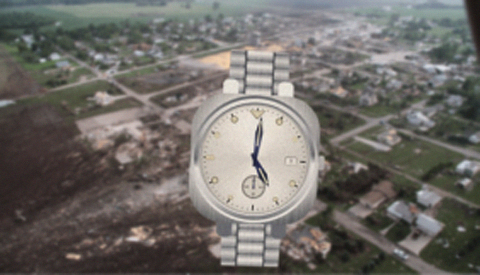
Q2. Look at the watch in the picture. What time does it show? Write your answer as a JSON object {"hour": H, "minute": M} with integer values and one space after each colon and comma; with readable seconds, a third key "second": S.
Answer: {"hour": 5, "minute": 1}
